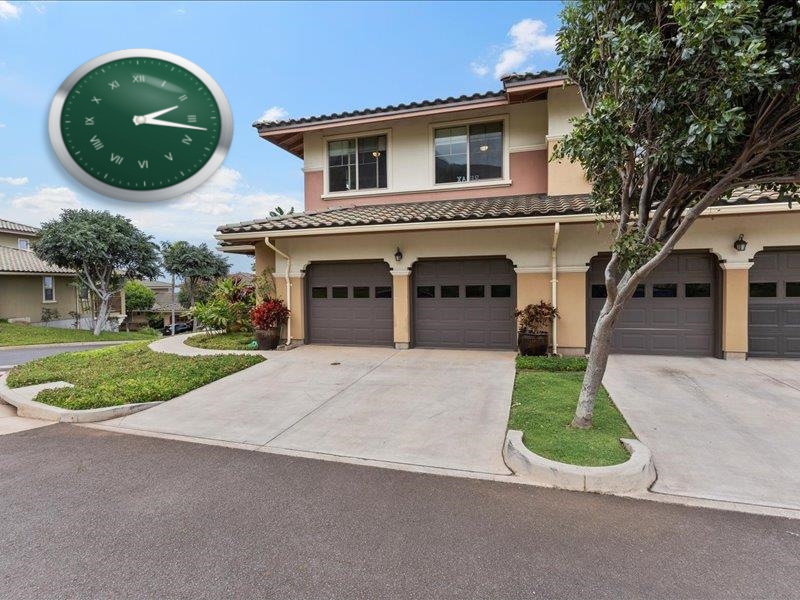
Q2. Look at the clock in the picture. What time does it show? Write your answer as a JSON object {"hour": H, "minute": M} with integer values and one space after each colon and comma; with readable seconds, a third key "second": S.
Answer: {"hour": 2, "minute": 17}
